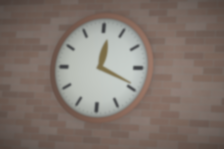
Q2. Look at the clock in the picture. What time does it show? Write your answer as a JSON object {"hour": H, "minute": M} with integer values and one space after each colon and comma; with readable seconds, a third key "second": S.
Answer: {"hour": 12, "minute": 19}
